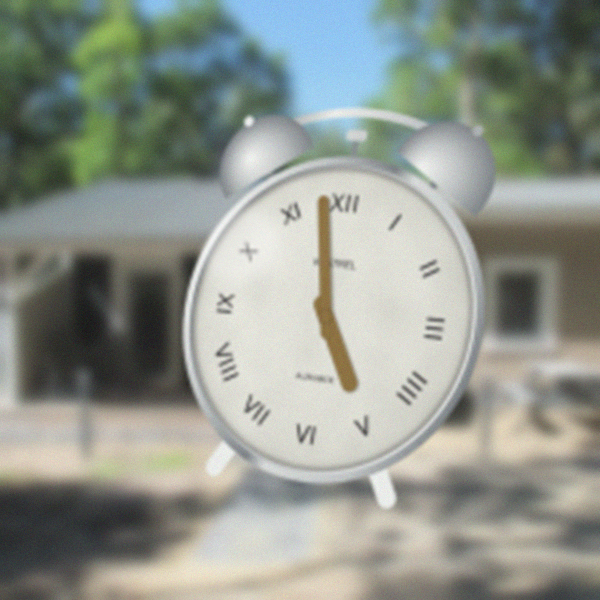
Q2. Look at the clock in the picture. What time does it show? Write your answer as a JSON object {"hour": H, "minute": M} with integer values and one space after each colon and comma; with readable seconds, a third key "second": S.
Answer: {"hour": 4, "minute": 58}
